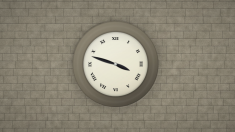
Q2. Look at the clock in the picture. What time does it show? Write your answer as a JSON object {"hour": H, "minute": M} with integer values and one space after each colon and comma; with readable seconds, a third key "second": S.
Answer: {"hour": 3, "minute": 48}
